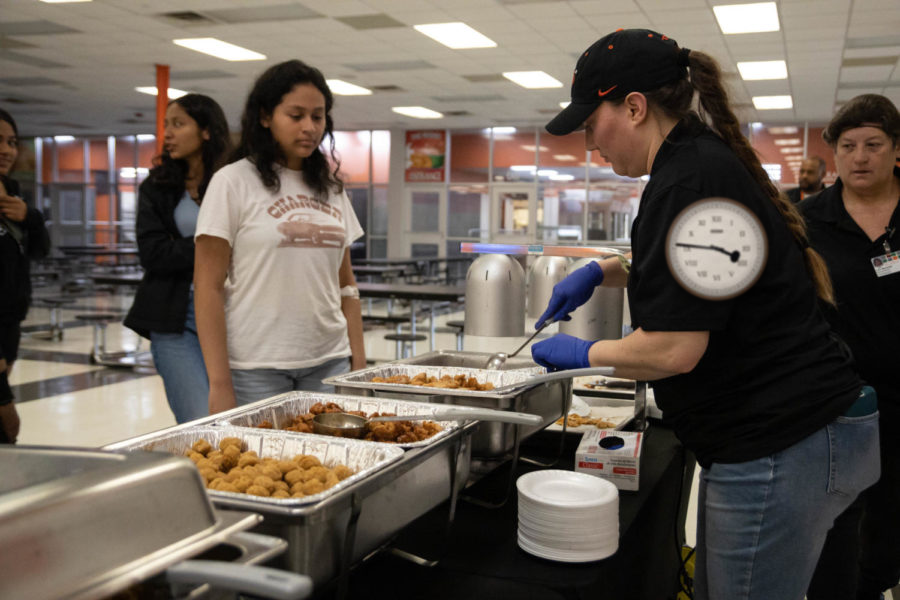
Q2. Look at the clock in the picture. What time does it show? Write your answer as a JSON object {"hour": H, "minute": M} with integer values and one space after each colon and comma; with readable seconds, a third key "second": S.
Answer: {"hour": 3, "minute": 46}
